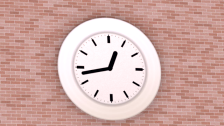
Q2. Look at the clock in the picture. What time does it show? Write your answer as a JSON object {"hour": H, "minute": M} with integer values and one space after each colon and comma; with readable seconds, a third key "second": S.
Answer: {"hour": 12, "minute": 43}
